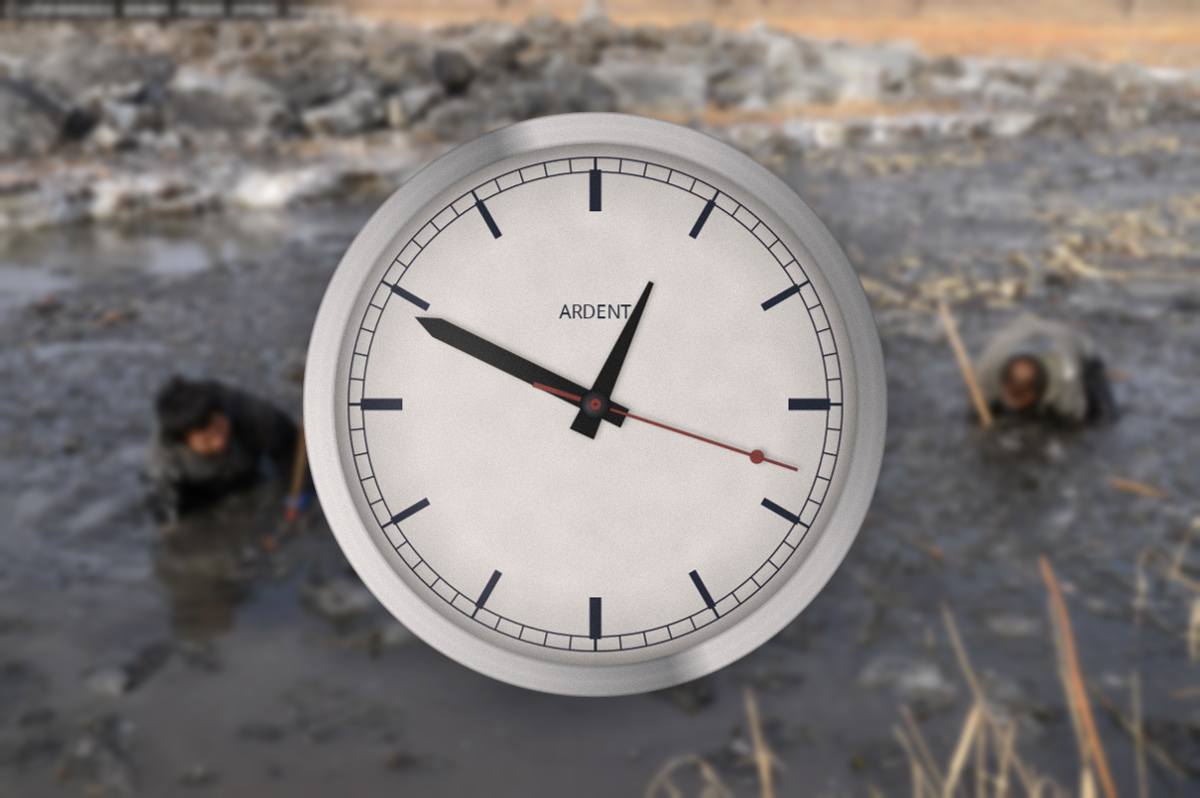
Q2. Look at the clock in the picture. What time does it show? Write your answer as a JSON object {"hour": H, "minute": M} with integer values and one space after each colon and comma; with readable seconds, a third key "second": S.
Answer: {"hour": 12, "minute": 49, "second": 18}
